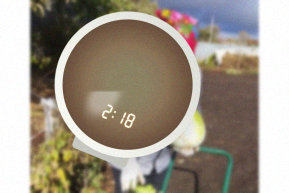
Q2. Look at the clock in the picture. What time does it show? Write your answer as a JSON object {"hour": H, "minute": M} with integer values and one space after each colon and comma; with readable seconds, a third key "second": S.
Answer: {"hour": 2, "minute": 18}
